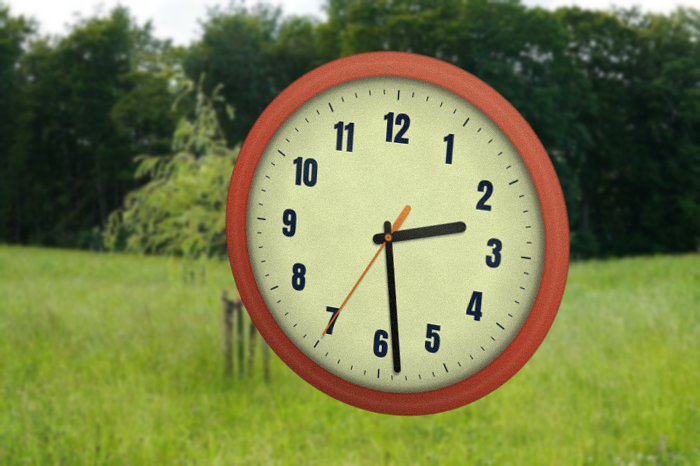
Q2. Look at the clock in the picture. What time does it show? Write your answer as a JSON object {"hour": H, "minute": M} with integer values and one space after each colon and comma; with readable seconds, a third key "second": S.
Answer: {"hour": 2, "minute": 28, "second": 35}
